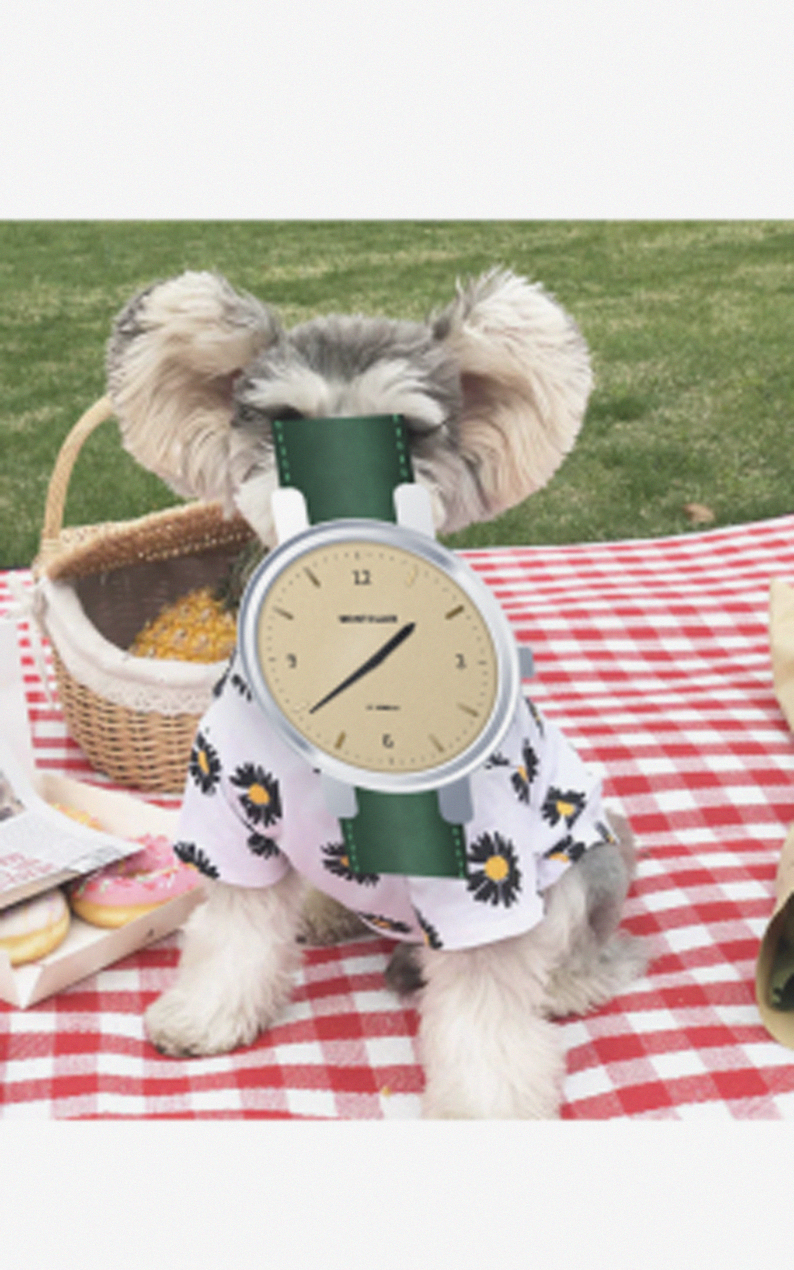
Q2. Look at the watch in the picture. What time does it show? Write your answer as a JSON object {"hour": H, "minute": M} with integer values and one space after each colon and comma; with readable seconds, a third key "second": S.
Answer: {"hour": 1, "minute": 39}
